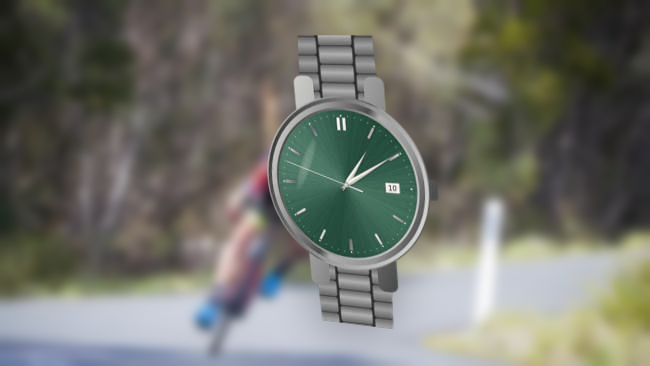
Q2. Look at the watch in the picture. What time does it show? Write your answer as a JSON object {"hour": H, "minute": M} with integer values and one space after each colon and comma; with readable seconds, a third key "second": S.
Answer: {"hour": 1, "minute": 9, "second": 48}
